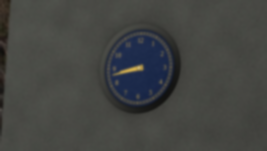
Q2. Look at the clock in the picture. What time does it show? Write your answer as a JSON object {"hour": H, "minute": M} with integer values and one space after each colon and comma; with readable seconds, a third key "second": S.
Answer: {"hour": 8, "minute": 43}
